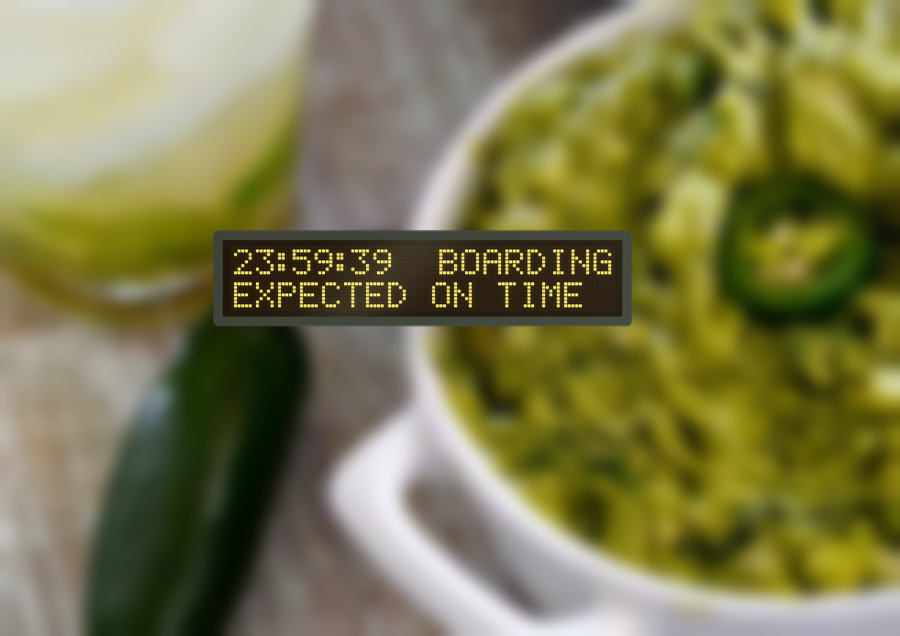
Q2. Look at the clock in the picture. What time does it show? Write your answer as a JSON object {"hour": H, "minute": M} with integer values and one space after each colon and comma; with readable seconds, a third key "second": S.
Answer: {"hour": 23, "minute": 59, "second": 39}
